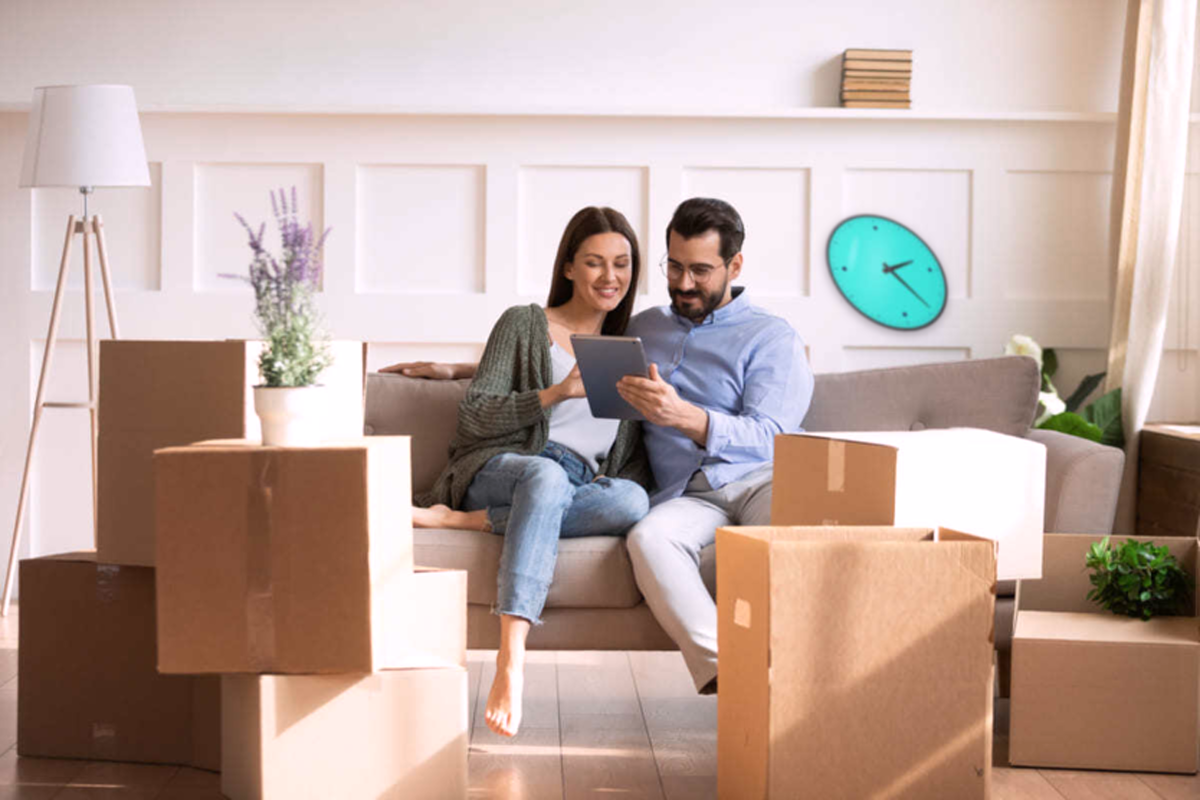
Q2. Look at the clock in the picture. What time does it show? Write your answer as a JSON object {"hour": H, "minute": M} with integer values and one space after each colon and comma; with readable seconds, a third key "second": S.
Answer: {"hour": 2, "minute": 24}
